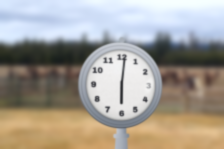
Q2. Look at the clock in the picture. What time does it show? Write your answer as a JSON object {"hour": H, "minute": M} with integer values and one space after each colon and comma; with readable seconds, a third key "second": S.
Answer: {"hour": 6, "minute": 1}
